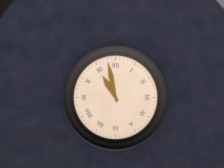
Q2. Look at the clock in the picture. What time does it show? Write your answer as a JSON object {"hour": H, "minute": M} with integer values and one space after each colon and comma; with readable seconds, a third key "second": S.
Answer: {"hour": 10, "minute": 58}
